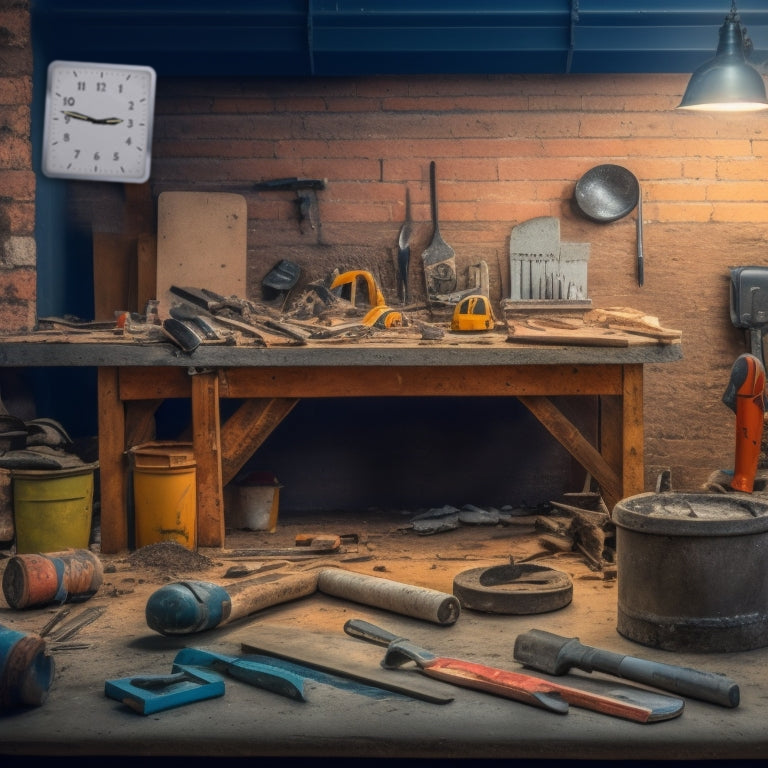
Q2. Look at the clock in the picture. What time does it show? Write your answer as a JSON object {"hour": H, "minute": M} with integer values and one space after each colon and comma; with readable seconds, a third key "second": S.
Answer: {"hour": 2, "minute": 47}
